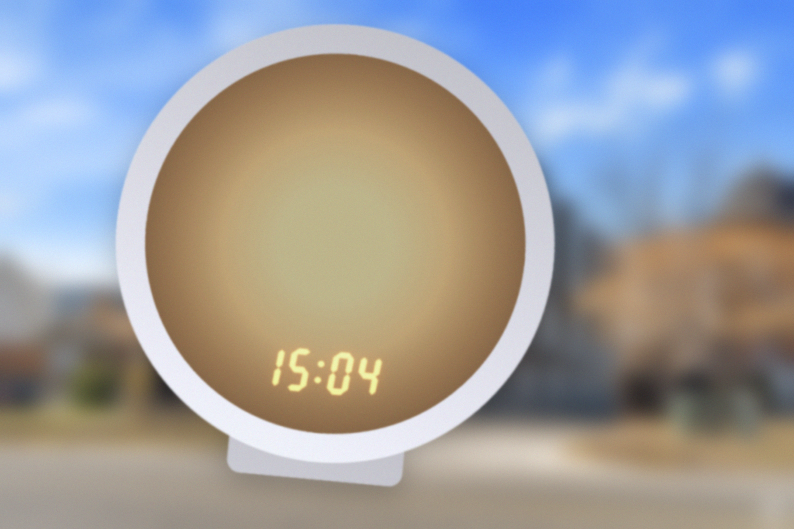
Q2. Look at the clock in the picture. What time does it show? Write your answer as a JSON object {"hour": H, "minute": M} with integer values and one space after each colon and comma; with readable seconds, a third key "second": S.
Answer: {"hour": 15, "minute": 4}
